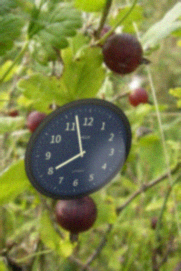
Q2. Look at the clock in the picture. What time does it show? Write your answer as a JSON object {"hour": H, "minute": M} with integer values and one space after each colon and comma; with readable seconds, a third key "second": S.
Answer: {"hour": 7, "minute": 57}
